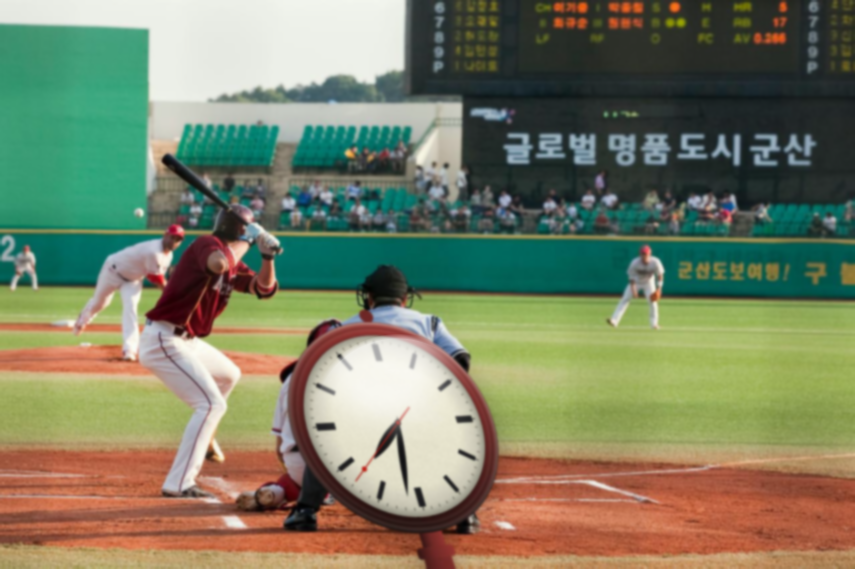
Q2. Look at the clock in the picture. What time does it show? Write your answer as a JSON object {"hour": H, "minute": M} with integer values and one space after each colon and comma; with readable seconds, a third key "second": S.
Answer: {"hour": 7, "minute": 31, "second": 38}
